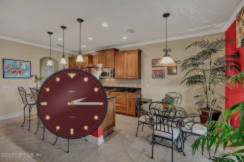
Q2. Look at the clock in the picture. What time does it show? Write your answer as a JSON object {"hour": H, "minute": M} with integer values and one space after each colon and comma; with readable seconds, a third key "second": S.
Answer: {"hour": 2, "minute": 15}
